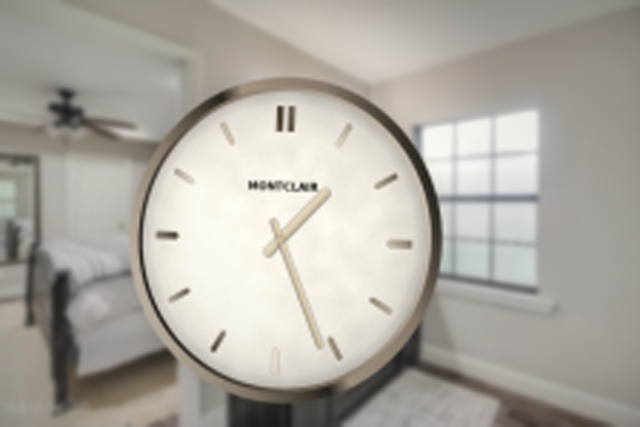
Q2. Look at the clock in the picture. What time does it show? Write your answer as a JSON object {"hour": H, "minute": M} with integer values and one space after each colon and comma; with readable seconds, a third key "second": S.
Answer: {"hour": 1, "minute": 26}
